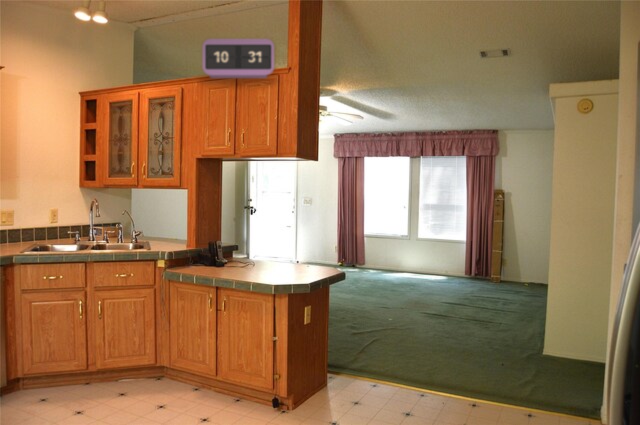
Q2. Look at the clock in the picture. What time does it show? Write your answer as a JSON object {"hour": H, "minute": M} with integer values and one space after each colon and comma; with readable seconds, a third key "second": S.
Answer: {"hour": 10, "minute": 31}
